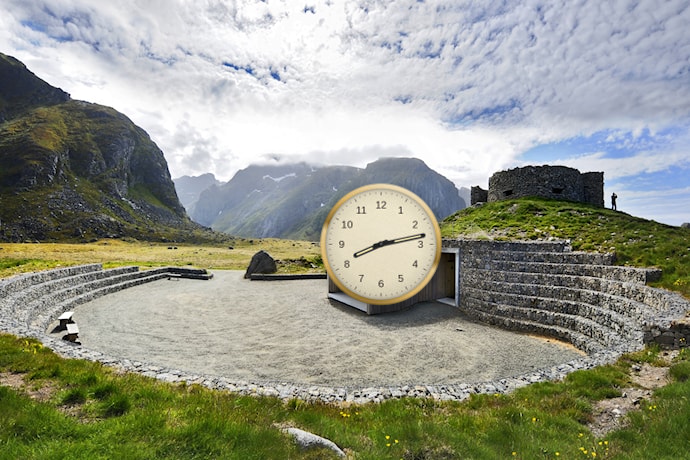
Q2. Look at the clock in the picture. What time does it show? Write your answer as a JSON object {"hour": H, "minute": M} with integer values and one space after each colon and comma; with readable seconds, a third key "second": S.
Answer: {"hour": 8, "minute": 13}
